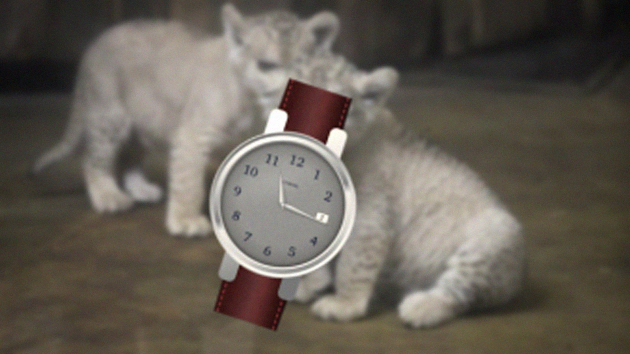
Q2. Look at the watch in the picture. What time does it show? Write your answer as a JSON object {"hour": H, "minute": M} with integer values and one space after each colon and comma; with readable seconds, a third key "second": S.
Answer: {"hour": 11, "minute": 16}
